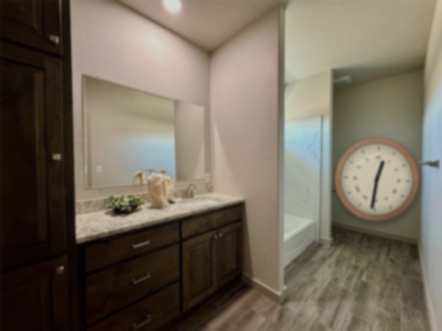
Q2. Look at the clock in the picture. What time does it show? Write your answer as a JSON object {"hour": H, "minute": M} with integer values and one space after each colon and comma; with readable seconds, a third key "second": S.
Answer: {"hour": 12, "minute": 31}
